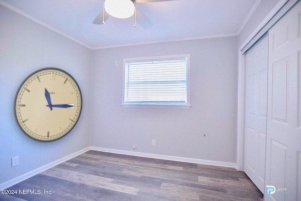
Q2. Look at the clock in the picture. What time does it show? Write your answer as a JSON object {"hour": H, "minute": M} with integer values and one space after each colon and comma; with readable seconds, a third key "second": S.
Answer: {"hour": 11, "minute": 15}
